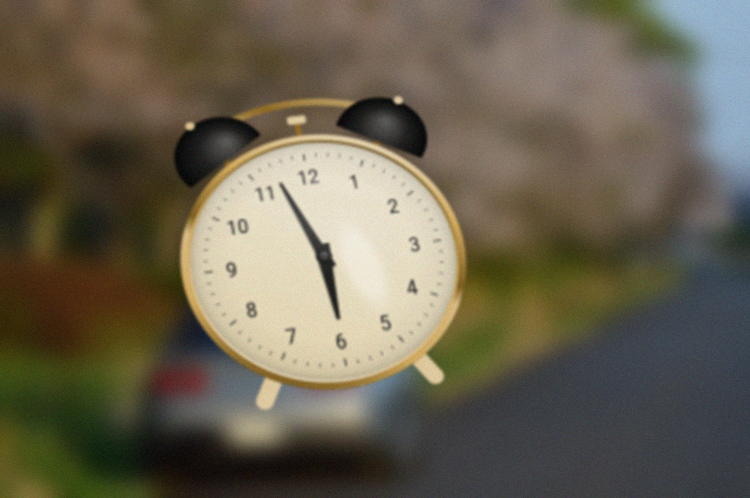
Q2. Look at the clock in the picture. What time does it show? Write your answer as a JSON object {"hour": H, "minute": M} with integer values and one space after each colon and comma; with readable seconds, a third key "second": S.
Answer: {"hour": 5, "minute": 57}
